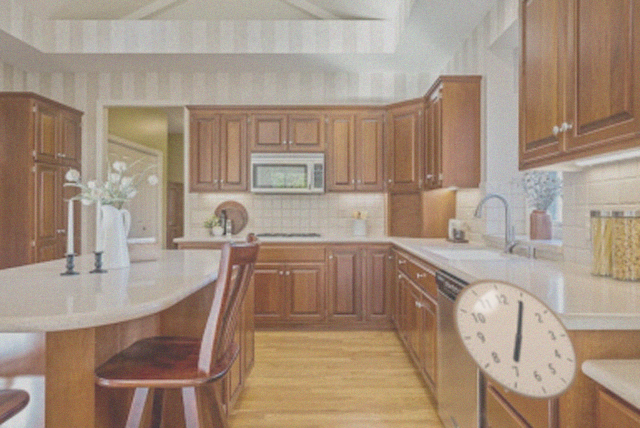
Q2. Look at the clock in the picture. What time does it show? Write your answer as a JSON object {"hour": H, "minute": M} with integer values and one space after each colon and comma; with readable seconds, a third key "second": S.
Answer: {"hour": 7, "minute": 5}
